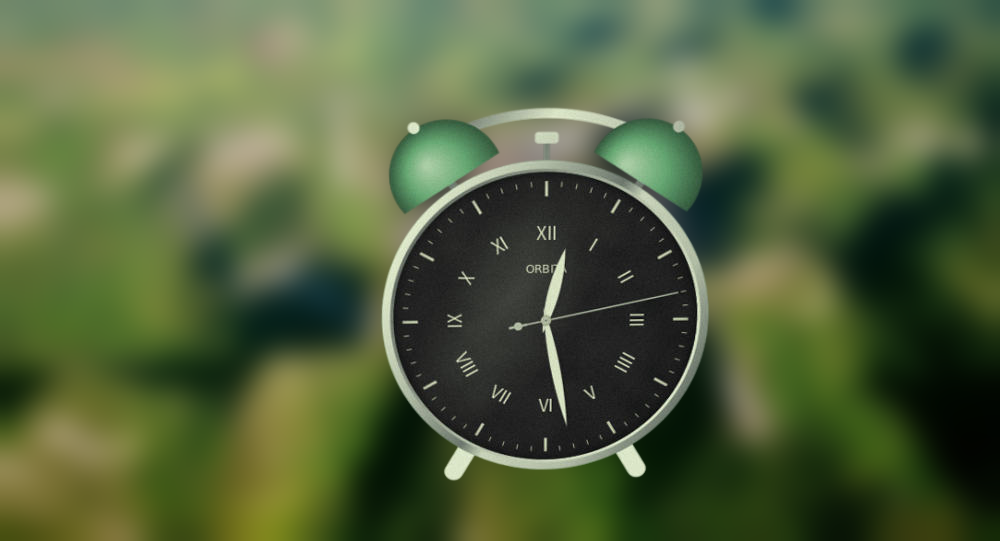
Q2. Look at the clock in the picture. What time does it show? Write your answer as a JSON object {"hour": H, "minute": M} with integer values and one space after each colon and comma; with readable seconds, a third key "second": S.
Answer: {"hour": 12, "minute": 28, "second": 13}
